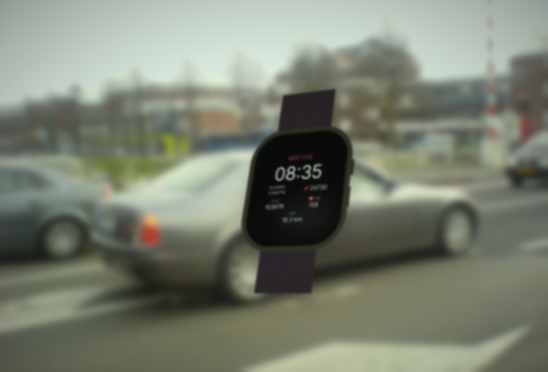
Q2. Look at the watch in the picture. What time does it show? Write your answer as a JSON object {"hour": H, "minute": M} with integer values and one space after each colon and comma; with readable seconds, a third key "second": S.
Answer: {"hour": 8, "minute": 35}
